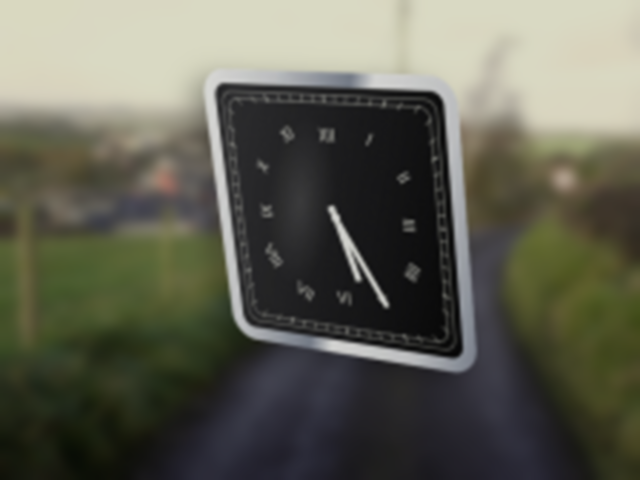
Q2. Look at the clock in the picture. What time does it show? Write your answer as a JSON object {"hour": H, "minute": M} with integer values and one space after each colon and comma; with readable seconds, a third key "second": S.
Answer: {"hour": 5, "minute": 25}
